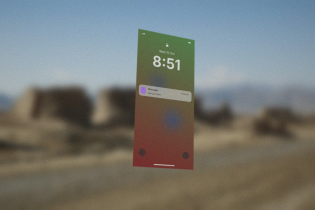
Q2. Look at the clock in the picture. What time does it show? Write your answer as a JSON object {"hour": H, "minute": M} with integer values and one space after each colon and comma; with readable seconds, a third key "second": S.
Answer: {"hour": 8, "minute": 51}
